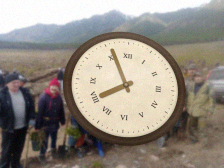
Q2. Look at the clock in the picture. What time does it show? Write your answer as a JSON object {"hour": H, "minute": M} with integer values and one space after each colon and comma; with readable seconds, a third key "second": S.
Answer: {"hour": 7, "minute": 56}
